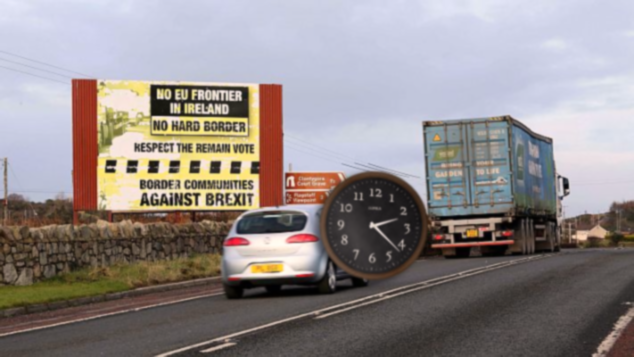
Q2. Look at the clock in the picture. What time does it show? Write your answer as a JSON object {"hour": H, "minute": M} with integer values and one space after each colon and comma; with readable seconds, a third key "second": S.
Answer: {"hour": 2, "minute": 22}
